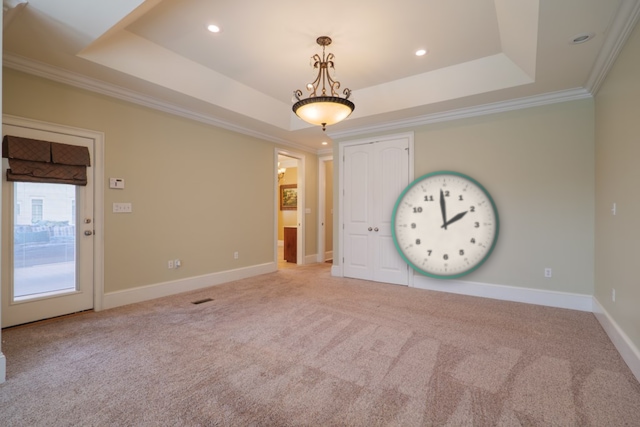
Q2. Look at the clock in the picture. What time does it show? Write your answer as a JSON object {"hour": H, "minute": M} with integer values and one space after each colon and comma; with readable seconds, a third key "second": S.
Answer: {"hour": 1, "minute": 59}
